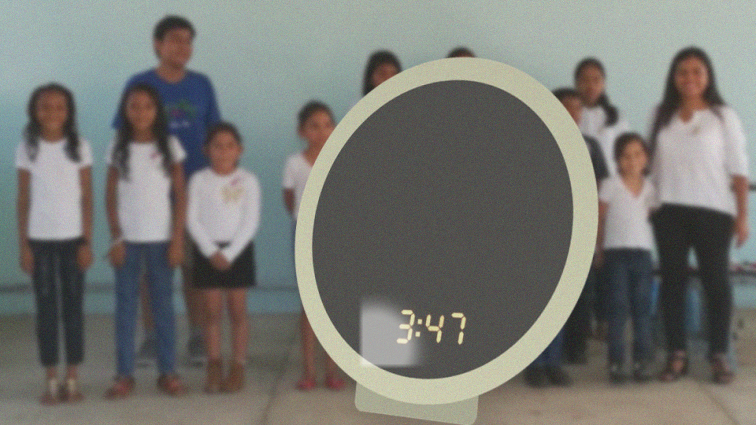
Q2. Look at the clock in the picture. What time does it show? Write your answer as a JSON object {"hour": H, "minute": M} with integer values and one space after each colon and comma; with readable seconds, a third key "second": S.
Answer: {"hour": 3, "minute": 47}
